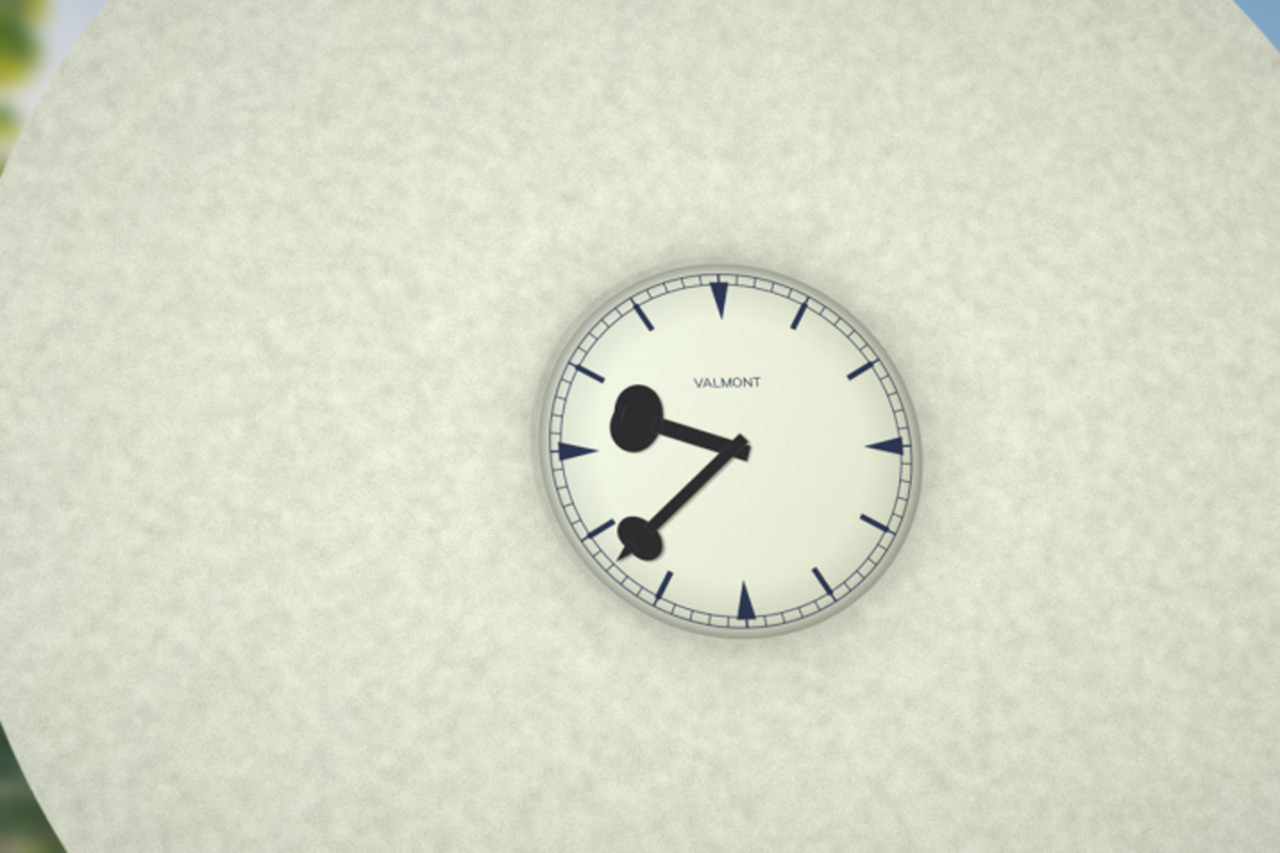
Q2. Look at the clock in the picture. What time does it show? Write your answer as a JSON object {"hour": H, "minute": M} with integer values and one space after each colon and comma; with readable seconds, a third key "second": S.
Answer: {"hour": 9, "minute": 38}
